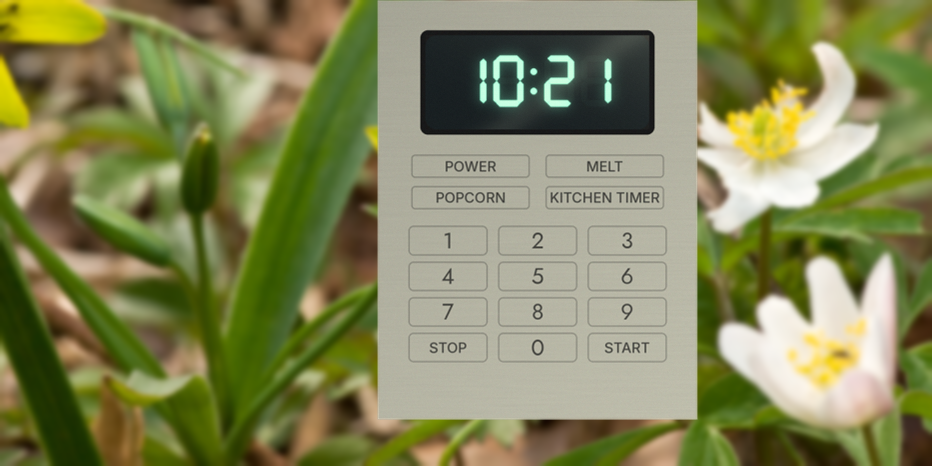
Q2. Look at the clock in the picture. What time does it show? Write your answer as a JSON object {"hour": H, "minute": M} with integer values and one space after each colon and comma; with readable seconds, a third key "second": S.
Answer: {"hour": 10, "minute": 21}
